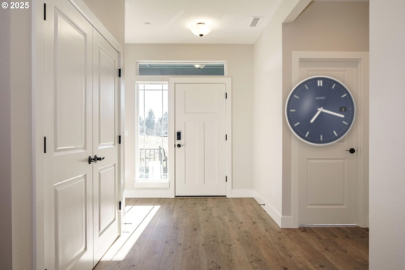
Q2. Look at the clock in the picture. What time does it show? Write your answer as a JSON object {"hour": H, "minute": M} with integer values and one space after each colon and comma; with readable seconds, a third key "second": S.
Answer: {"hour": 7, "minute": 18}
